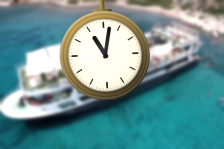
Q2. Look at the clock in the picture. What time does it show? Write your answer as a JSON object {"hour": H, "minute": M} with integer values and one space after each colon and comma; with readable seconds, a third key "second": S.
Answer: {"hour": 11, "minute": 2}
